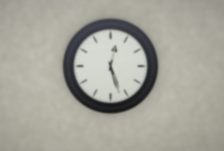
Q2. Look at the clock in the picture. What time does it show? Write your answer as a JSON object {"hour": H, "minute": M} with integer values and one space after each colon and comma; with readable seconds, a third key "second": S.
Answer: {"hour": 12, "minute": 27}
